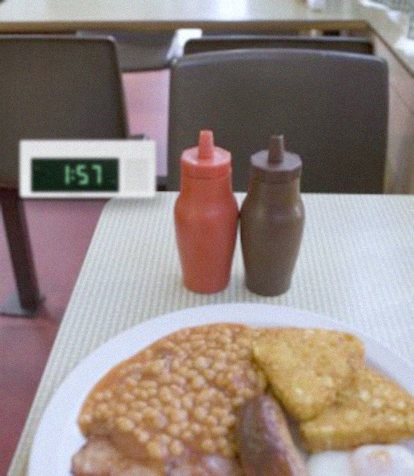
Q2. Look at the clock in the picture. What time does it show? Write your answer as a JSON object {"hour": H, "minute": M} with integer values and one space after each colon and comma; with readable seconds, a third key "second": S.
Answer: {"hour": 1, "minute": 57}
